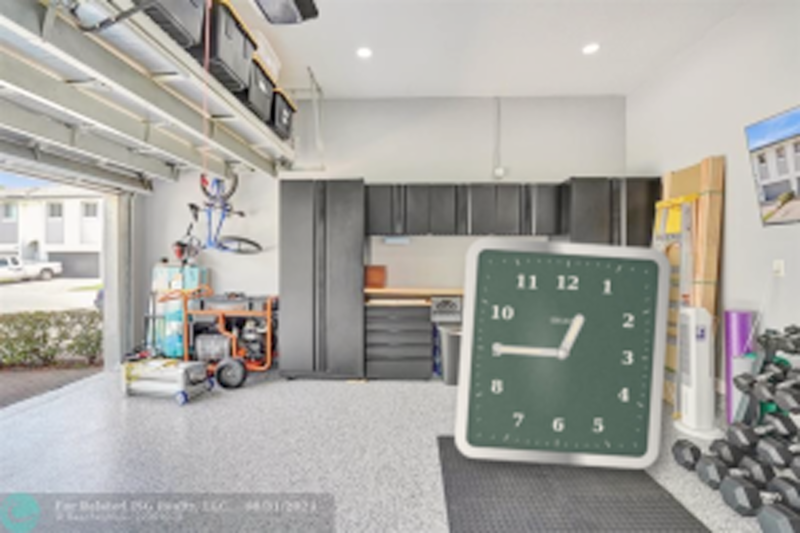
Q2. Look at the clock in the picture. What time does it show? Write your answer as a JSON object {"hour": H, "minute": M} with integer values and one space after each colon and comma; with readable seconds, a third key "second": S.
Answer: {"hour": 12, "minute": 45}
